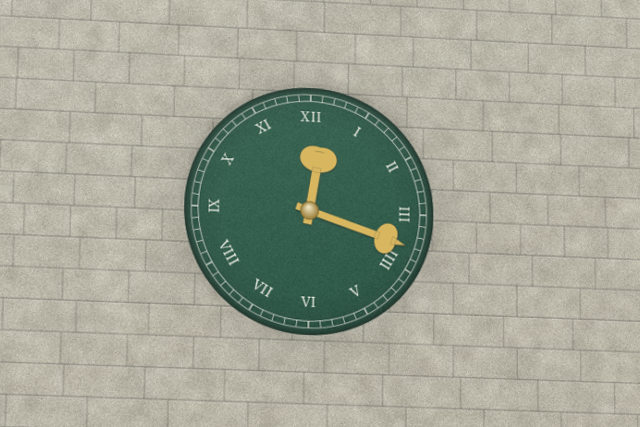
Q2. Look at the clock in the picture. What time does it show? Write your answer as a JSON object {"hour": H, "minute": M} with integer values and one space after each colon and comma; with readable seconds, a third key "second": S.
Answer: {"hour": 12, "minute": 18}
